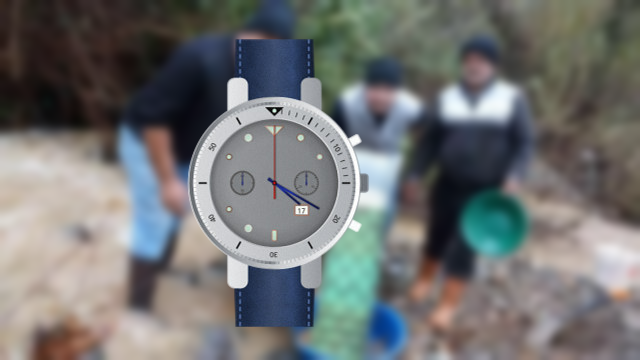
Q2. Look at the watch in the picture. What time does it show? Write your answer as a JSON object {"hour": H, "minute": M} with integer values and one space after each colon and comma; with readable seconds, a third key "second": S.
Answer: {"hour": 4, "minute": 20}
